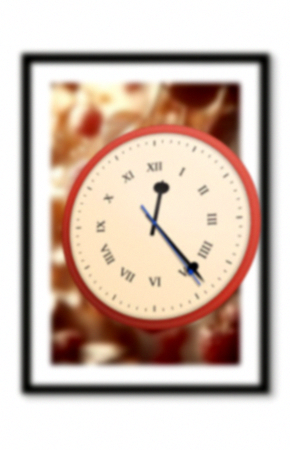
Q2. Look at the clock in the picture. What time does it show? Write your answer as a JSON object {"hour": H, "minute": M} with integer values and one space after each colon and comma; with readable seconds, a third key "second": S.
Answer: {"hour": 12, "minute": 23, "second": 24}
